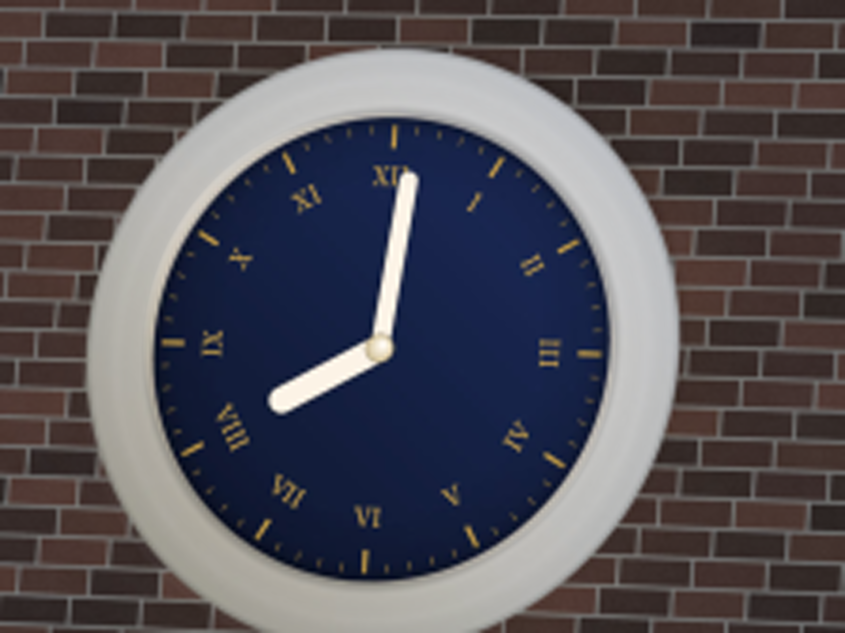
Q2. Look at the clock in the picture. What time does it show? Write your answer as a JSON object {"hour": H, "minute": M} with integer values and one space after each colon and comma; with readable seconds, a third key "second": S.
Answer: {"hour": 8, "minute": 1}
